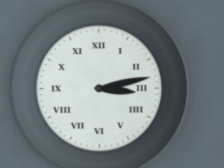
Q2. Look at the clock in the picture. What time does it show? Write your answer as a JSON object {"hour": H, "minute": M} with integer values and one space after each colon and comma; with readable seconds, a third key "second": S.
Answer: {"hour": 3, "minute": 13}
